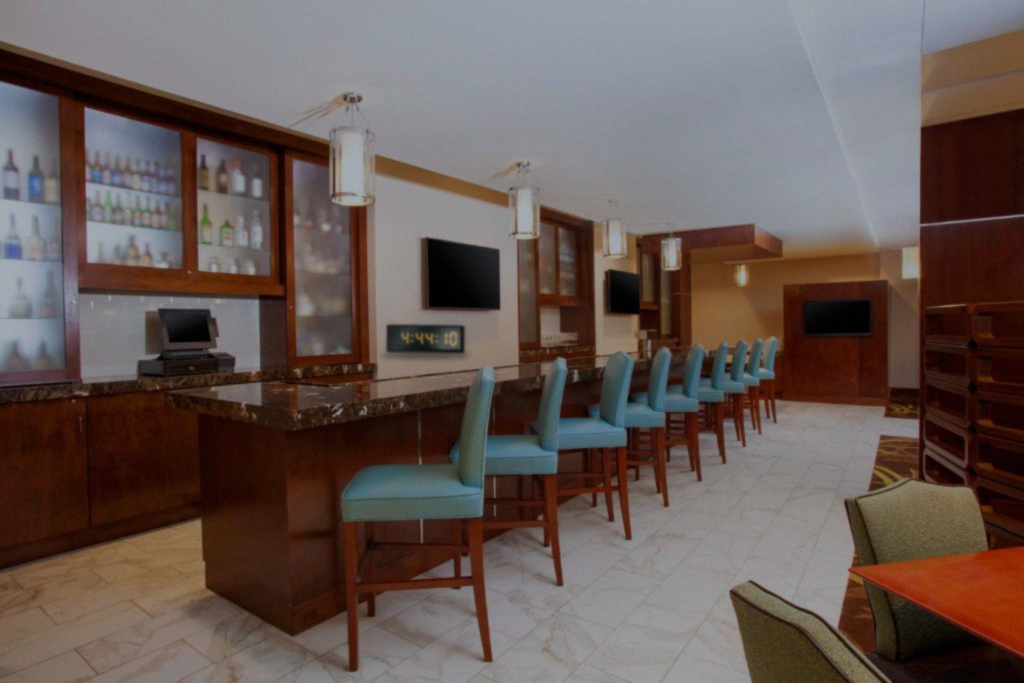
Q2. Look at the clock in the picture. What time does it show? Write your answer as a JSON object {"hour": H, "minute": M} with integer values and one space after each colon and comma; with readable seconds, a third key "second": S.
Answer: {"hour": 4, "minute": 44, "second": 10}
